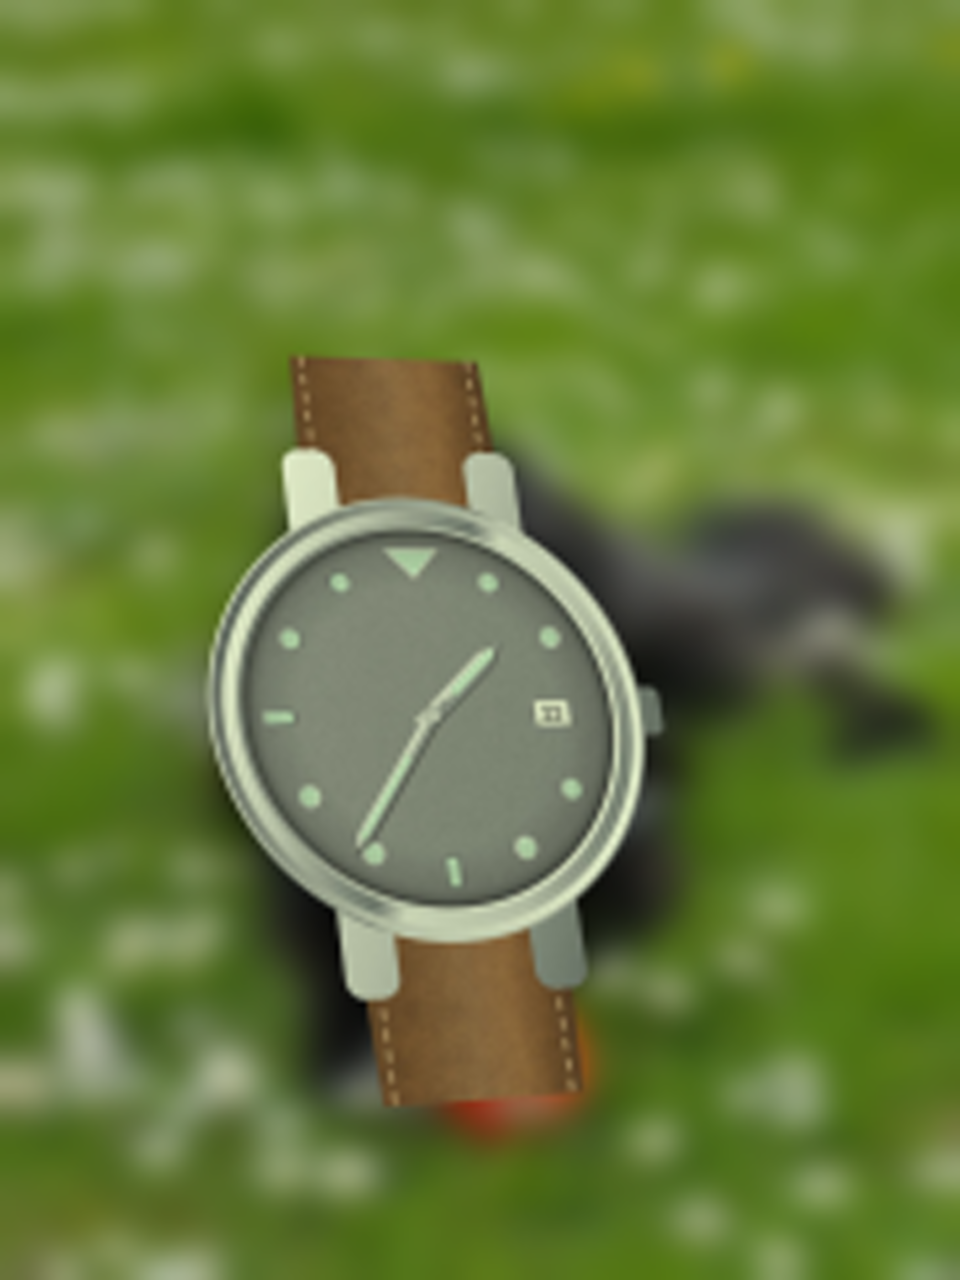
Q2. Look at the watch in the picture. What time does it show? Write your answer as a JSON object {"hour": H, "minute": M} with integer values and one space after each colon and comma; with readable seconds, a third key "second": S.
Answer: {"hour": 1, "minute": 36}
